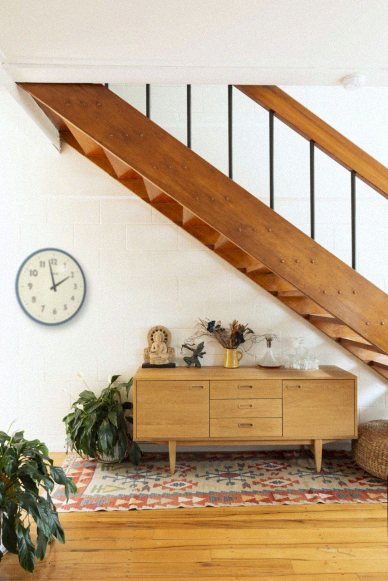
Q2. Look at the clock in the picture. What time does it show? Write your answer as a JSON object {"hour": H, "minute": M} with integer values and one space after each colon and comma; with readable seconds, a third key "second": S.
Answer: {"hour": 1, "minute": 58}
